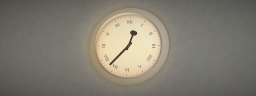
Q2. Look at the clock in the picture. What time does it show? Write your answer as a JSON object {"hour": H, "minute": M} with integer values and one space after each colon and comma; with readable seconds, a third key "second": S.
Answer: {"hour": 12, "minute": 37}
